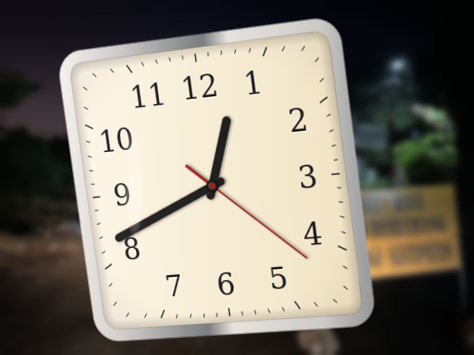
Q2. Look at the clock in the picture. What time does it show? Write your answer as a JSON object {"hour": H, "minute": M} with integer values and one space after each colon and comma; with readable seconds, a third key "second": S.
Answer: {"hour": 12, "minute": 41, "second": 22}
